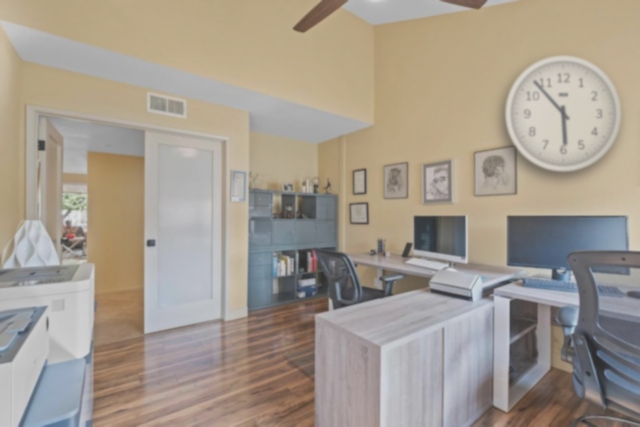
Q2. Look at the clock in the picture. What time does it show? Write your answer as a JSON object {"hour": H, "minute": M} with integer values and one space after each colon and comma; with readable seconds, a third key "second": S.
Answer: {"hour": 5, "minute": 53}
